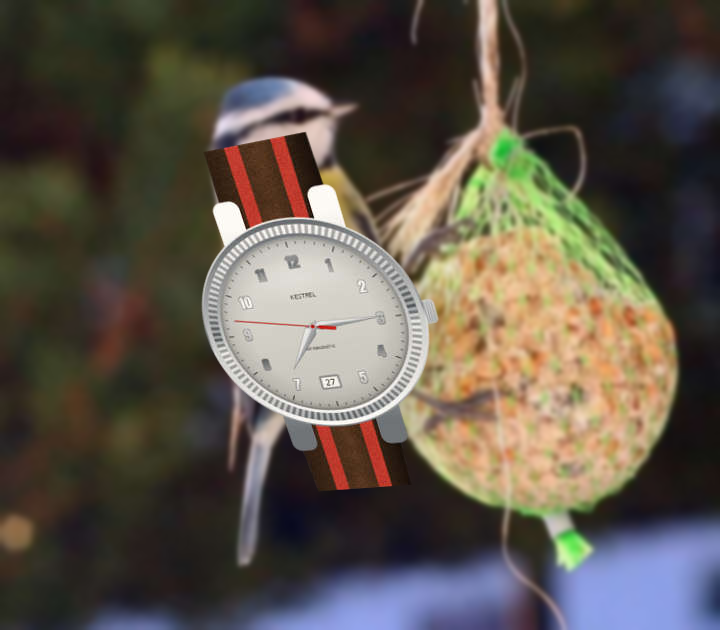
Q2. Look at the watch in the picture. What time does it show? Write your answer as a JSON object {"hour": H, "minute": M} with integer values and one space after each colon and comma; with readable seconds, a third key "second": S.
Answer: {"hour": 7, "minute": 14, "second": 47}
